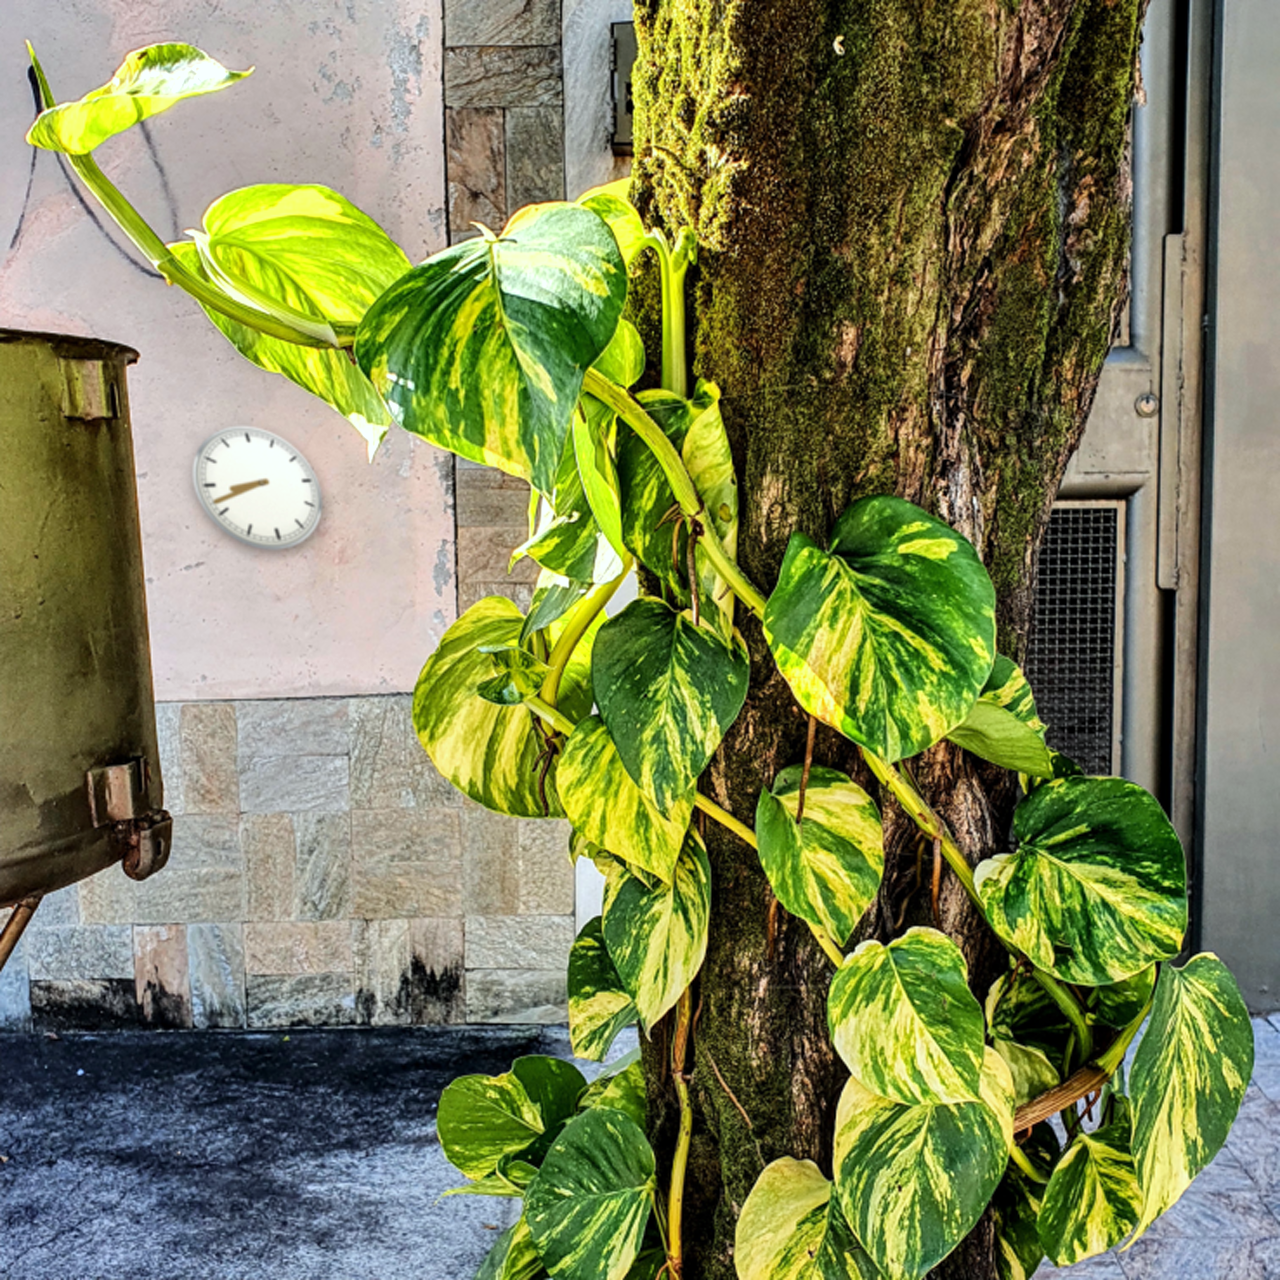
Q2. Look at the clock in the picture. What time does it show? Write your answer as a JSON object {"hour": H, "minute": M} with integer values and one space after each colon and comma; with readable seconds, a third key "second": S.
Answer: {"hour": 8, "minute": 42}
